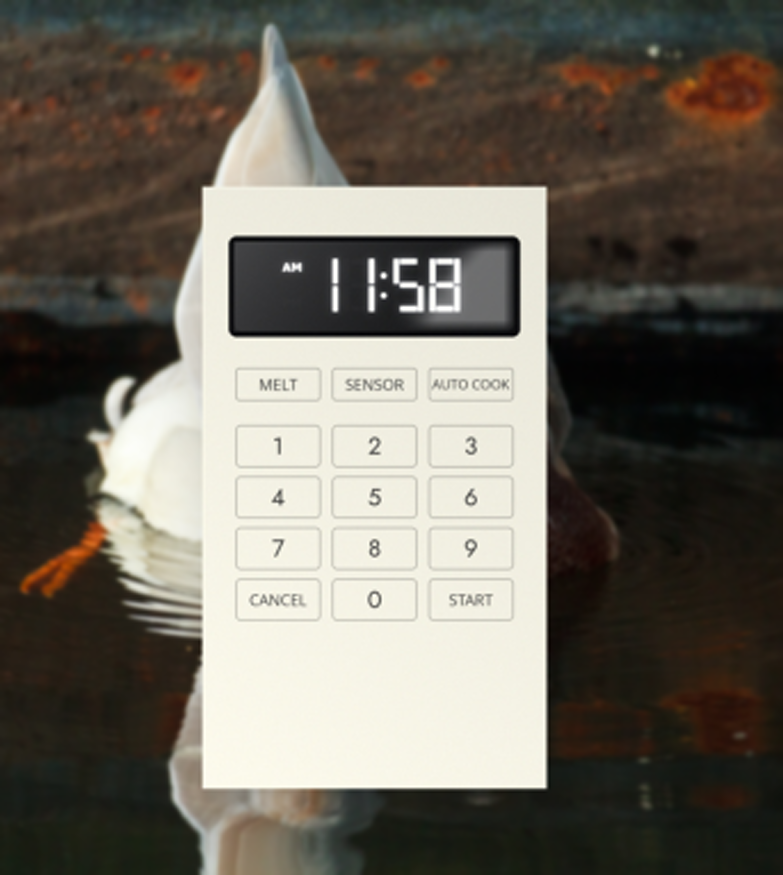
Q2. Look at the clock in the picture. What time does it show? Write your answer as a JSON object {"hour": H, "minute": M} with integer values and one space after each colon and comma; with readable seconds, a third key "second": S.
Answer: {"hour": 11, "minute": 58}
